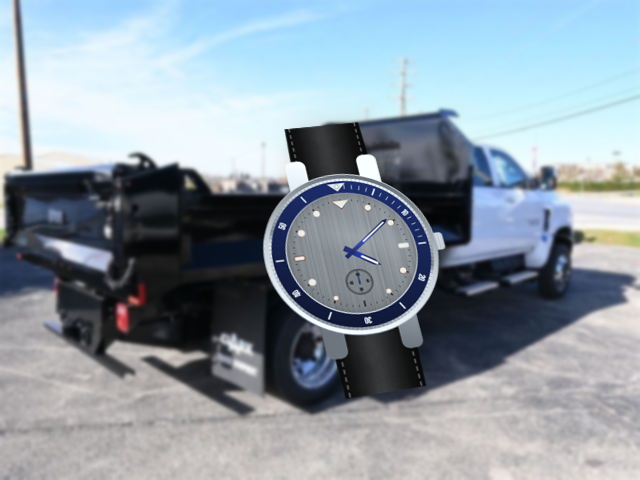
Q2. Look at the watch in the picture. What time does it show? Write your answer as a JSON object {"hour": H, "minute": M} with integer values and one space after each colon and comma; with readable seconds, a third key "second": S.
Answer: {"hour": 4, "minute": 9}
